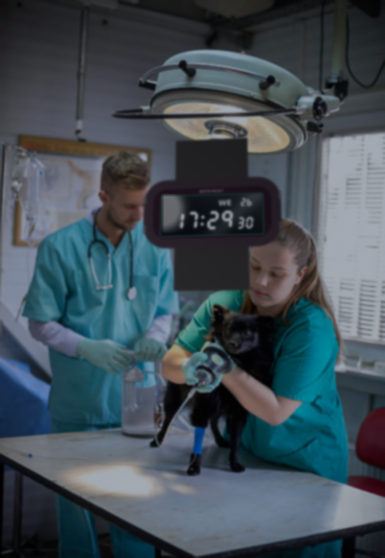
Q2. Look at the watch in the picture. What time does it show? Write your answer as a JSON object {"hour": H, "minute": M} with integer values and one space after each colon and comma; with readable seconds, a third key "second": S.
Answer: {"hour": 17, "minute": 29, "second": 30}
